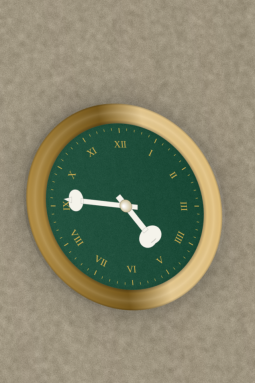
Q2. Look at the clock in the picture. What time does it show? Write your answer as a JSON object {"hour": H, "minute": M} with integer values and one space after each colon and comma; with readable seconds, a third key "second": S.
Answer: {"hour": 4, "minute": 46}
